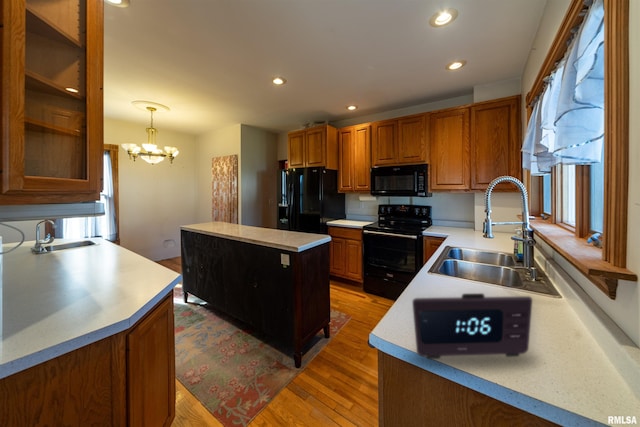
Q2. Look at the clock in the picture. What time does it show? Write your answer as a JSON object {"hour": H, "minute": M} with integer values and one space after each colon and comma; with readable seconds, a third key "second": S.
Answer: {"hour": 1, "minute": 6}
